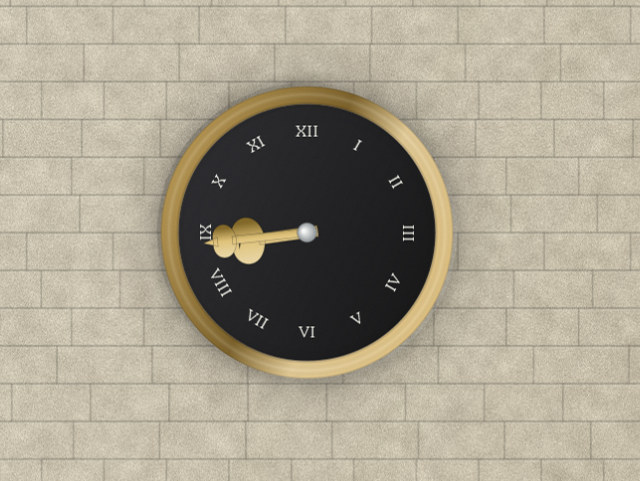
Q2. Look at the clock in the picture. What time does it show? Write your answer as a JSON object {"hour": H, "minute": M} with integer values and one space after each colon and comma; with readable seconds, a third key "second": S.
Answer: {"hour": 8, "minute": 44}
